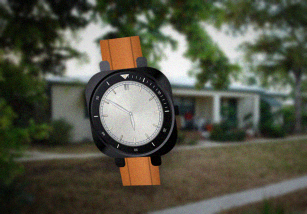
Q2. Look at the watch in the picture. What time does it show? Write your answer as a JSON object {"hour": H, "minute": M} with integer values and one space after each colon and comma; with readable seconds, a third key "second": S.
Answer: {"hour": 5, "minute": 51}
